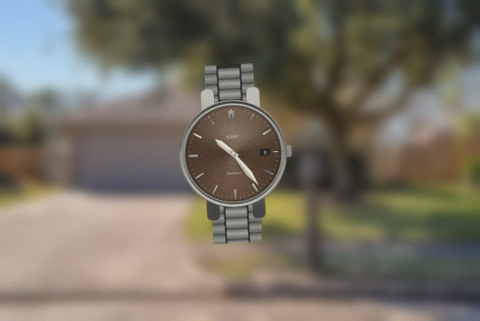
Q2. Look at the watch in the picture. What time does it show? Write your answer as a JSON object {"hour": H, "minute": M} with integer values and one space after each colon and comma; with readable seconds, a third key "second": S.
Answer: {"hour": 10, "minute": 24}
